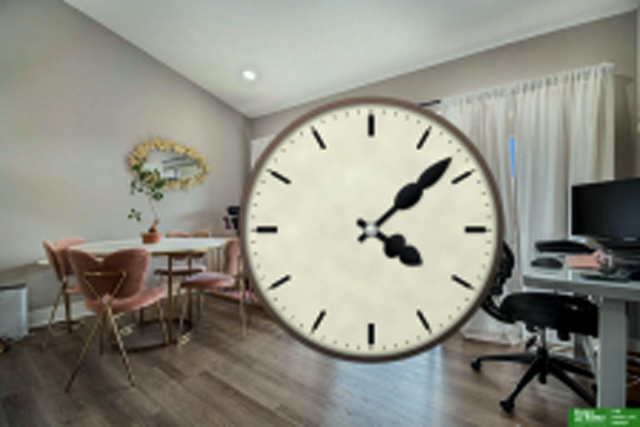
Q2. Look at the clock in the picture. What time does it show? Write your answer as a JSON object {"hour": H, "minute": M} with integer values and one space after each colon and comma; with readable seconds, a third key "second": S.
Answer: {"hour": 4, "minute": 8}
